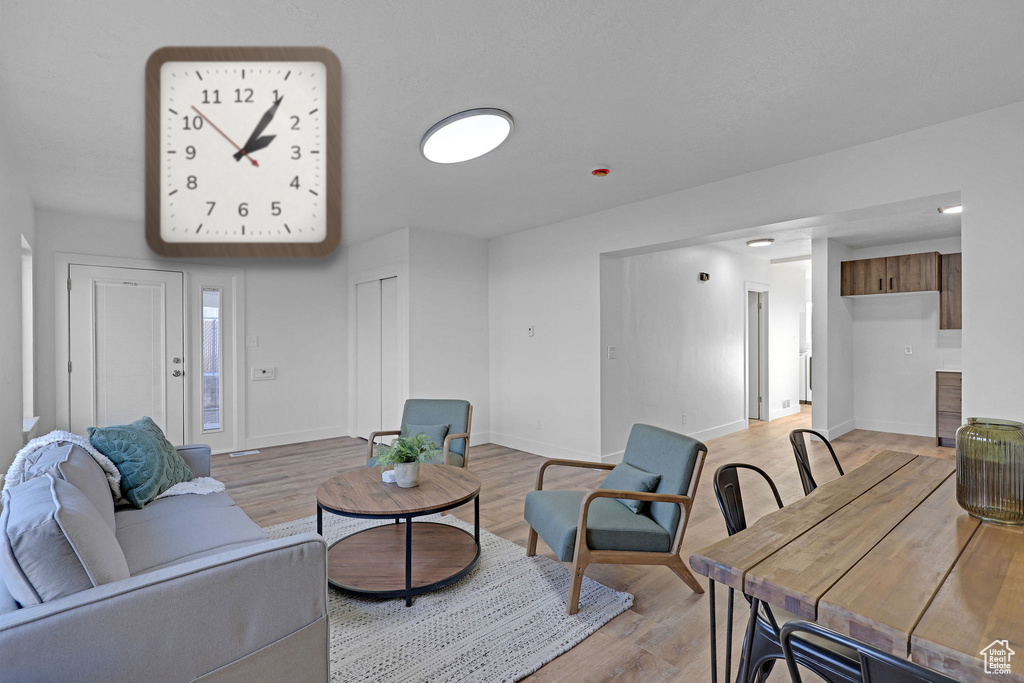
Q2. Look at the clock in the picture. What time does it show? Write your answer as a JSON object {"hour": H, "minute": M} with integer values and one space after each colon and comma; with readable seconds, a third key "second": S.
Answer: {"hour": 2, "minute": 5, "second": 52}
